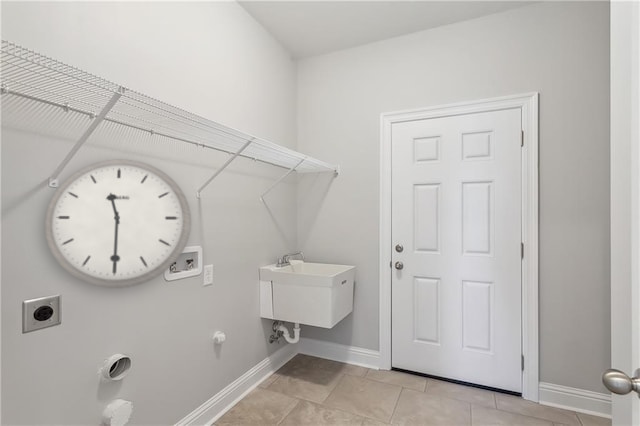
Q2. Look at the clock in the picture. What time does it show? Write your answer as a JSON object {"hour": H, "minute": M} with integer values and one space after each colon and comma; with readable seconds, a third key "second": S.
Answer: {"hour": 11, "minute": 30}
